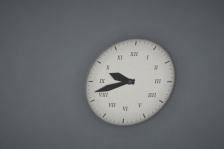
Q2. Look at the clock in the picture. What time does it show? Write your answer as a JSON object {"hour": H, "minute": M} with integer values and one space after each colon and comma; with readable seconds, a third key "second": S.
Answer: {"hour": 9, "minute": 42}
